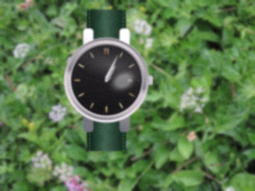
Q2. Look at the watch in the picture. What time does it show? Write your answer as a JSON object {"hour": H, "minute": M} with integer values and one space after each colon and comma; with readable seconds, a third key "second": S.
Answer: {"hour": 1, "minute": 4}
